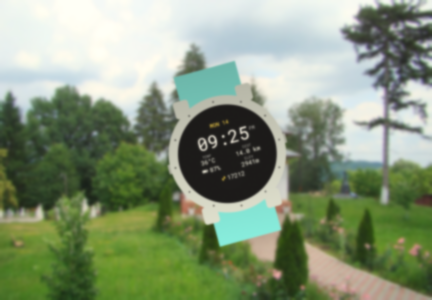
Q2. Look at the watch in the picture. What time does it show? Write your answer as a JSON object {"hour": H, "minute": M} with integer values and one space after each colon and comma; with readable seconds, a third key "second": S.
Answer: {"hour": 9, "minute": 25}
